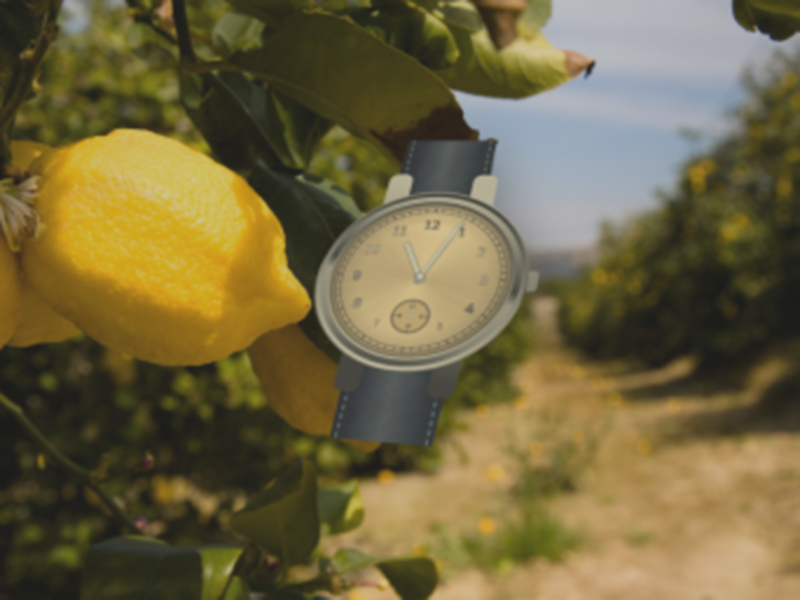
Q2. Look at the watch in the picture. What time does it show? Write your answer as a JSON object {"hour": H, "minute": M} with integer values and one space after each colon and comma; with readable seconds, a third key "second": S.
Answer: {"hour": 11, "minute": 4}
